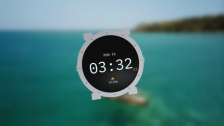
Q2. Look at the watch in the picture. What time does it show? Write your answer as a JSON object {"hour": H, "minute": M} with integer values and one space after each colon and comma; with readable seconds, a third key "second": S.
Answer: {"hour": 3, "minute": 32}
